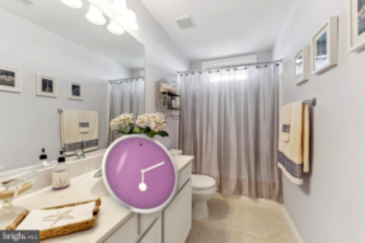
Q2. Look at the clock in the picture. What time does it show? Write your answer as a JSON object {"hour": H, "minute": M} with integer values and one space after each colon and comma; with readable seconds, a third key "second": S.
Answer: {"hour": 6, "minute": 11}
